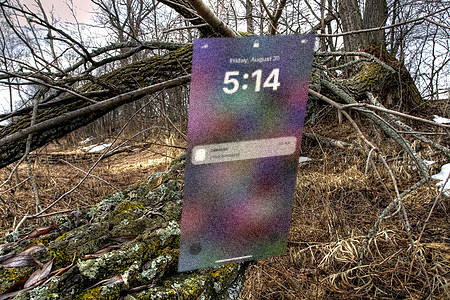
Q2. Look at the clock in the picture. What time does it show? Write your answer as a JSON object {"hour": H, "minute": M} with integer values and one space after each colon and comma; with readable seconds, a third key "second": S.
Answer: {"hour": 5, "minute": 14}
